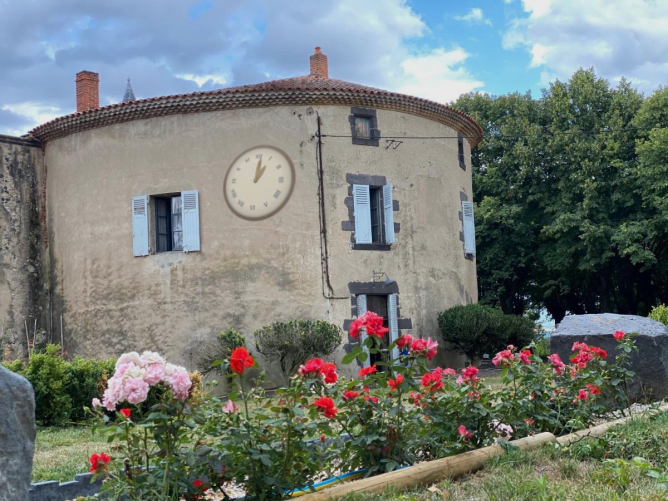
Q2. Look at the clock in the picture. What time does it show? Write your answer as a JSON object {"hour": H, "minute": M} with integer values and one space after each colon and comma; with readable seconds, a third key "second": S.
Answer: {"hour": 1, "minute": 1}
